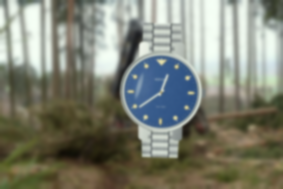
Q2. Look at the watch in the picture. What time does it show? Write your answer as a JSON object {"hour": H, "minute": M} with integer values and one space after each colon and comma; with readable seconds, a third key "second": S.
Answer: {"hour": 12, "minute": 39}
